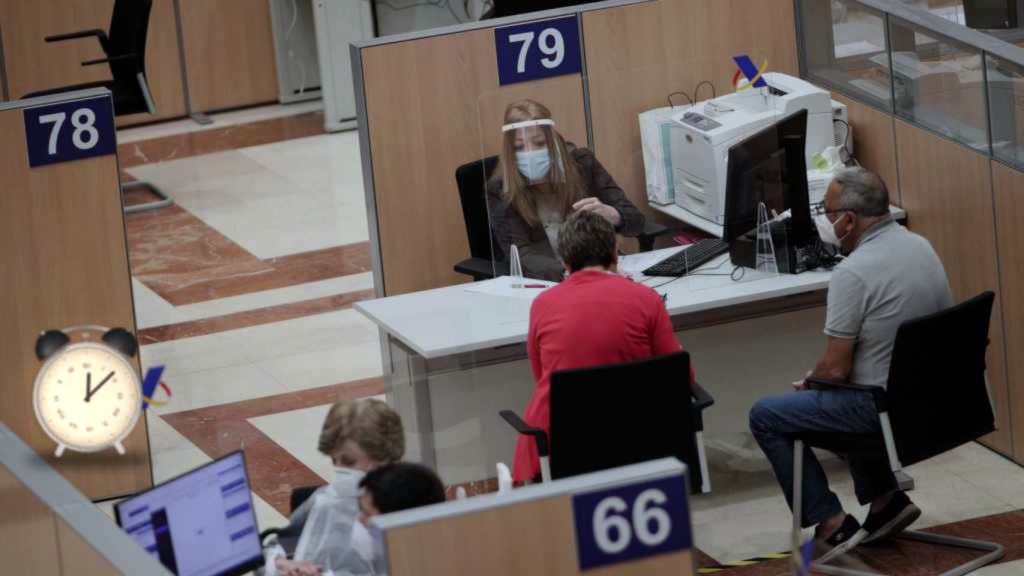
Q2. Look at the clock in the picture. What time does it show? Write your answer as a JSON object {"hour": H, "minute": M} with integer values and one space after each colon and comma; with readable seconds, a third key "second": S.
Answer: {"hour": 12, "minute": 8}
